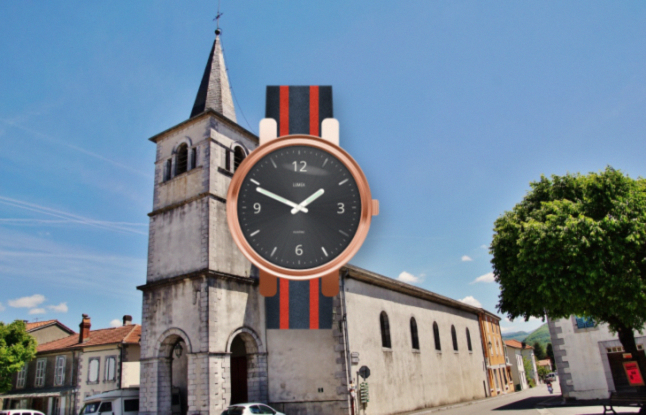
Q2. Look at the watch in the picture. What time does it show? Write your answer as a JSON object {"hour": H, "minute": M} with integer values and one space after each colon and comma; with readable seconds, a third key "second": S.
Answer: {"hour": 1, "minute": 49}
